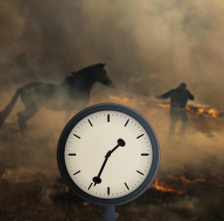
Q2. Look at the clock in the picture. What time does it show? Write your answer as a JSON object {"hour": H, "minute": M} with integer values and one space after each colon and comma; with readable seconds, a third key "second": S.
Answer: {"hour": 1, "minute": 34}
